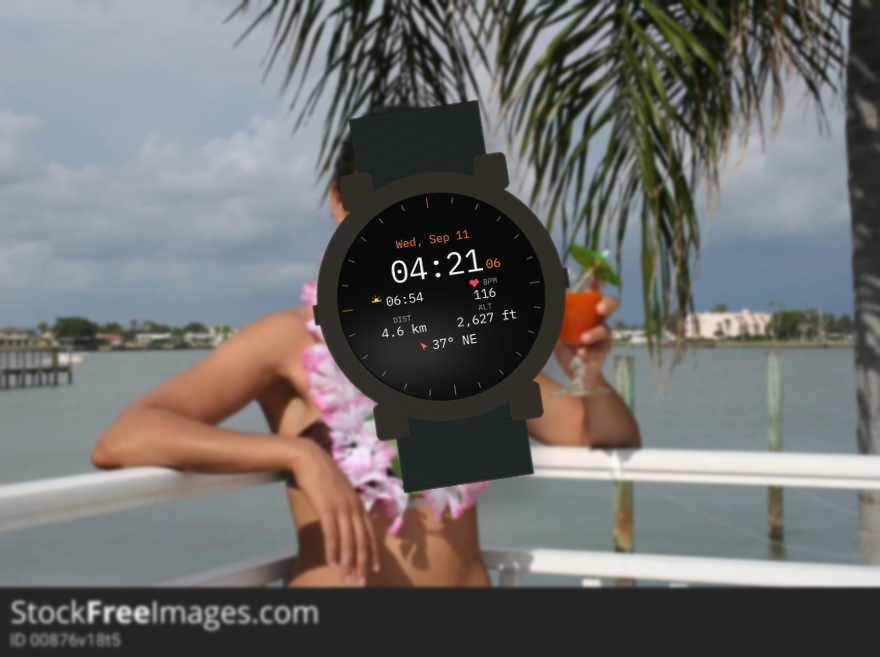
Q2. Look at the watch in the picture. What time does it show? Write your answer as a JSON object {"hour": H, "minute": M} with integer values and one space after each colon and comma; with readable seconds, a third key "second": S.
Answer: {"hour": 4, "minute": 21, "second": 6}
